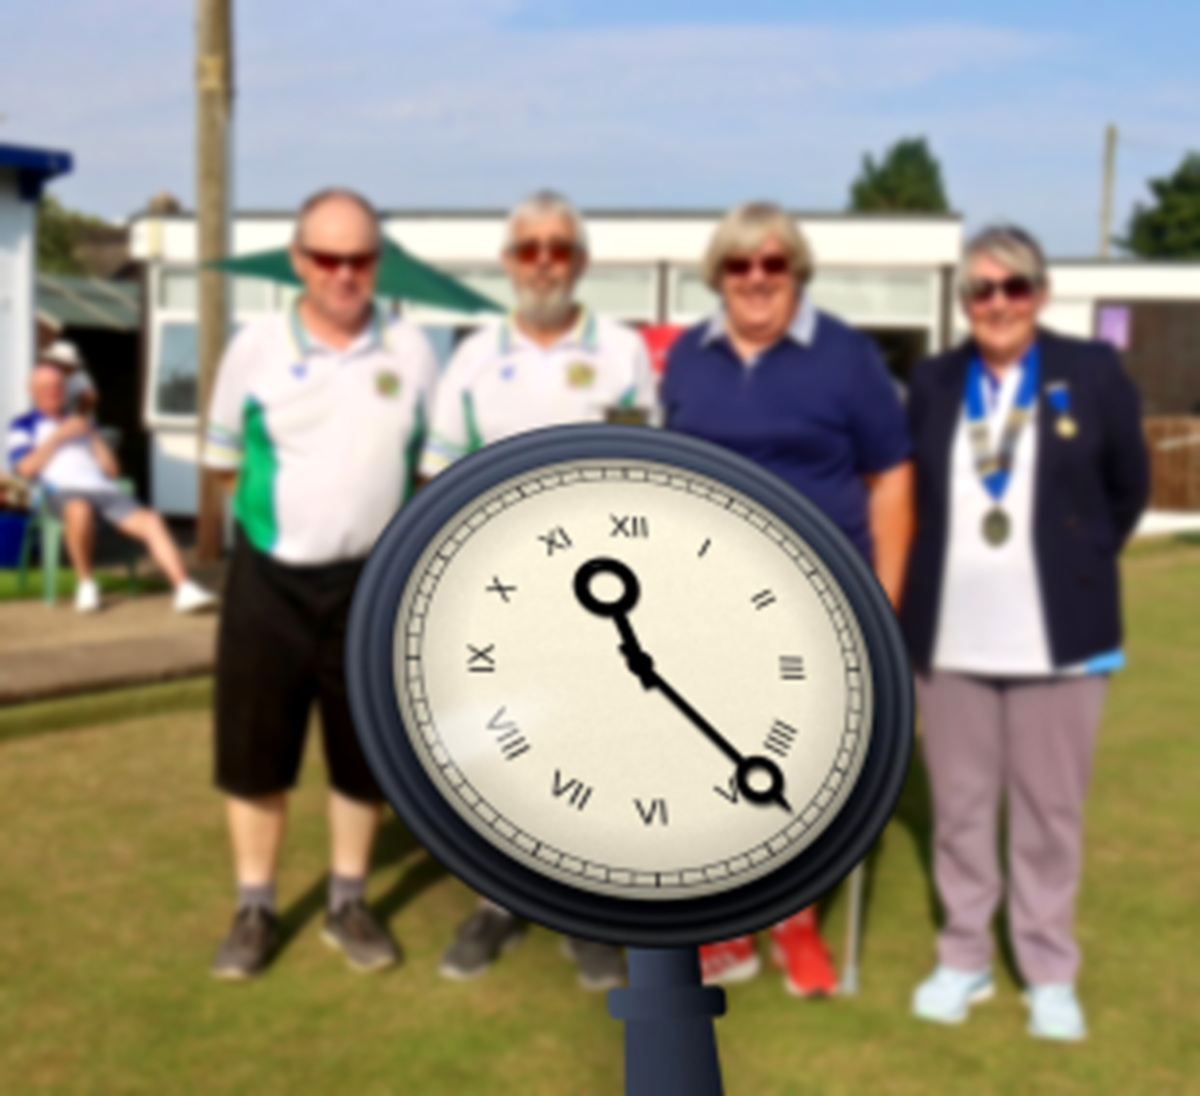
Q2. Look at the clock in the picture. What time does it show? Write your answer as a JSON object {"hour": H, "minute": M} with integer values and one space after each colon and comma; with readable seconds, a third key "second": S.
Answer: {"hour": 11, "minute": 23}
